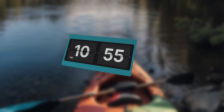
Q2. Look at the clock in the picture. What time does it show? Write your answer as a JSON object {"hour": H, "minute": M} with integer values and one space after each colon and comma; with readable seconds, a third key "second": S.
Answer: {"hour": 10, "minute": 55}
